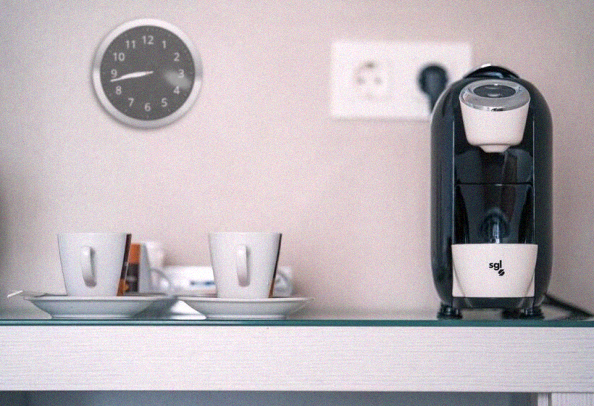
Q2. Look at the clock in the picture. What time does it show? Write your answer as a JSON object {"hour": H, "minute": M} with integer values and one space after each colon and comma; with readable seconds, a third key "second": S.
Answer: {"hour": 8, "minute": 43}
